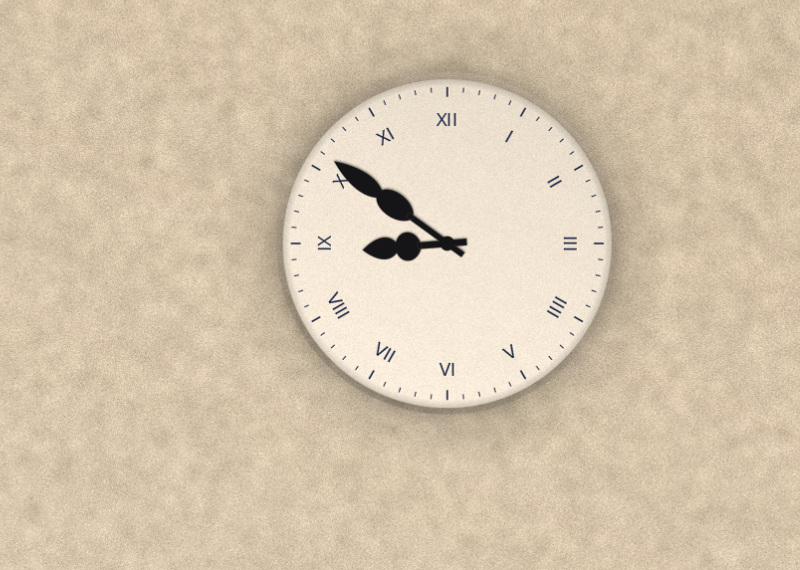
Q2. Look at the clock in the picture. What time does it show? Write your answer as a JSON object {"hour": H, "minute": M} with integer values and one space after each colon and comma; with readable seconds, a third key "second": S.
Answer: {"hour": 8, "minute": 51}
